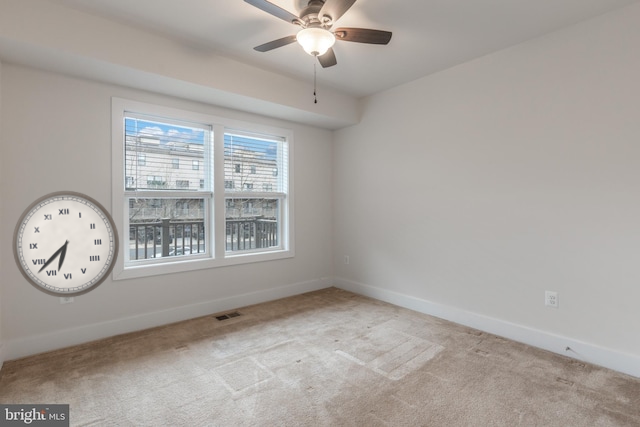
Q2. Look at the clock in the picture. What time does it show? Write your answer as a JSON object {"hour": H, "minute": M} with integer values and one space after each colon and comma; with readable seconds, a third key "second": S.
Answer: {"hour": 6, "minute": 38}
